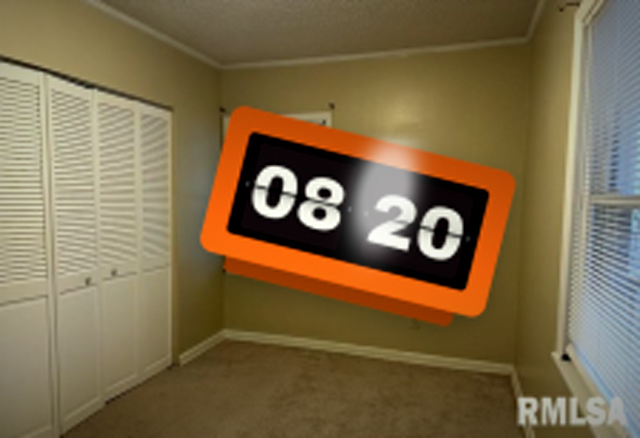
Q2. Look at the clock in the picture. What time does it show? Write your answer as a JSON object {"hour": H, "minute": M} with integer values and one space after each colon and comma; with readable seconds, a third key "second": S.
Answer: {"hour": 8, "minute": 20}
